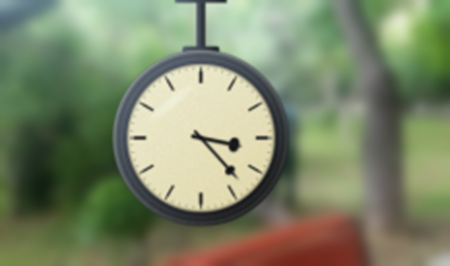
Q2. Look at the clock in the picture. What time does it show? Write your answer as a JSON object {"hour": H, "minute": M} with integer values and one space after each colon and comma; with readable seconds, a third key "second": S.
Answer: {"hour": 3, "minute": 23}
